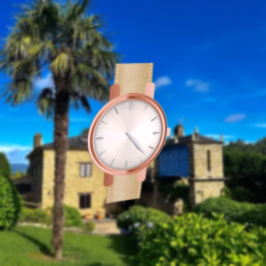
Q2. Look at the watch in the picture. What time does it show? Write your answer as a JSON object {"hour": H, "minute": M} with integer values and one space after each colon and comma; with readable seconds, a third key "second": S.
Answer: {"hour": 4, "minute": 23}
